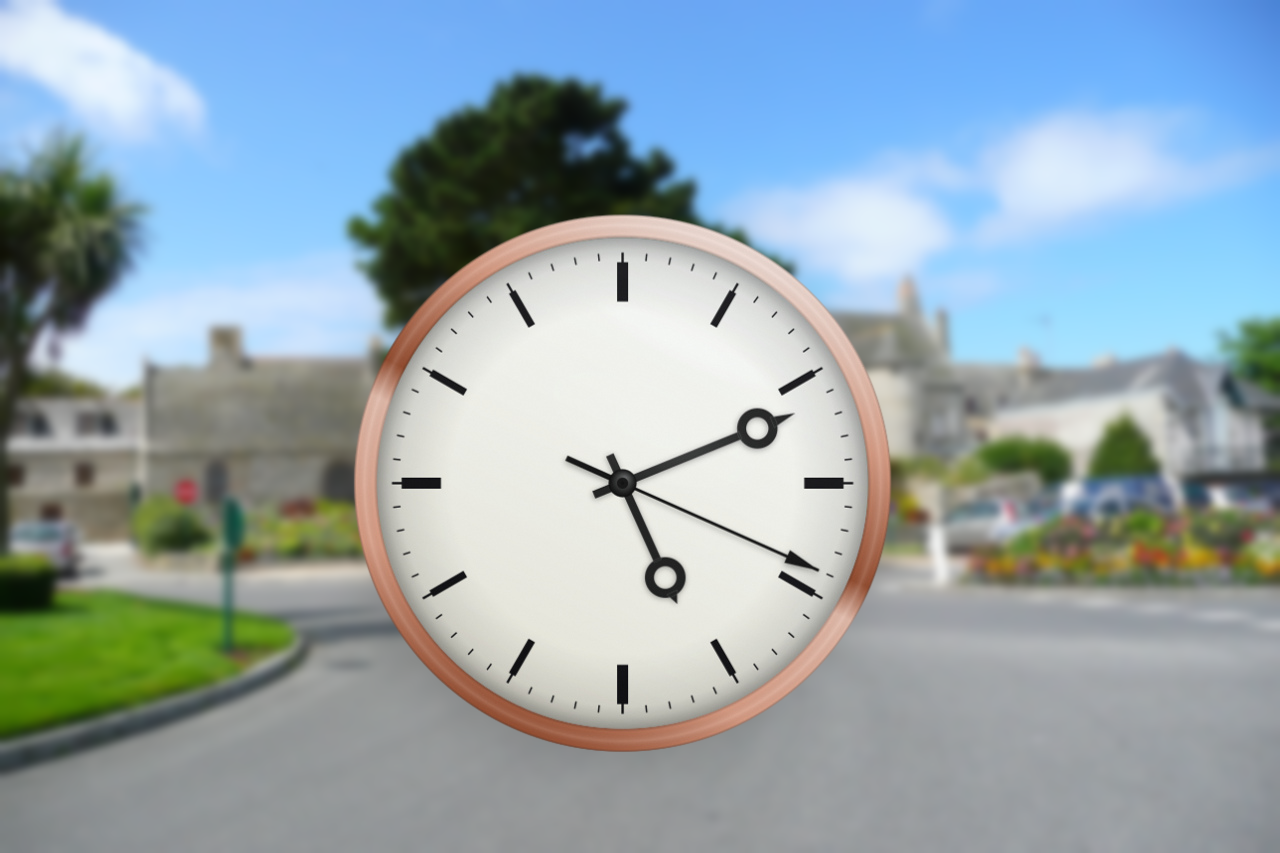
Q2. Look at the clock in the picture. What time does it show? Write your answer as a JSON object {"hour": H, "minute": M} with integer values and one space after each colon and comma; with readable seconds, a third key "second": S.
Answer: {"hour": 5, "minute": 11, "second": 19}
